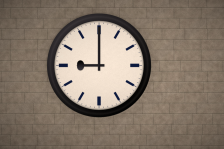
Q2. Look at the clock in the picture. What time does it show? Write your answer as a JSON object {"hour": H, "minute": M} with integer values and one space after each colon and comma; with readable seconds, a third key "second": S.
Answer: {"hour": 9, "minute": 0}
